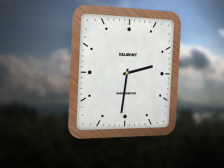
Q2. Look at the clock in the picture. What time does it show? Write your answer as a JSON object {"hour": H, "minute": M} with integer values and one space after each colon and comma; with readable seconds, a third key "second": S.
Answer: {"hour": 2, "minute": 31}
